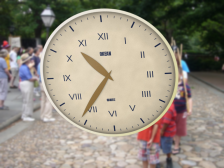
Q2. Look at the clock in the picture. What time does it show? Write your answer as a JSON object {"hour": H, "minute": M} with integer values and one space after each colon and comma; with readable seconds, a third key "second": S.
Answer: {"hour": 10, "minute": 36}
